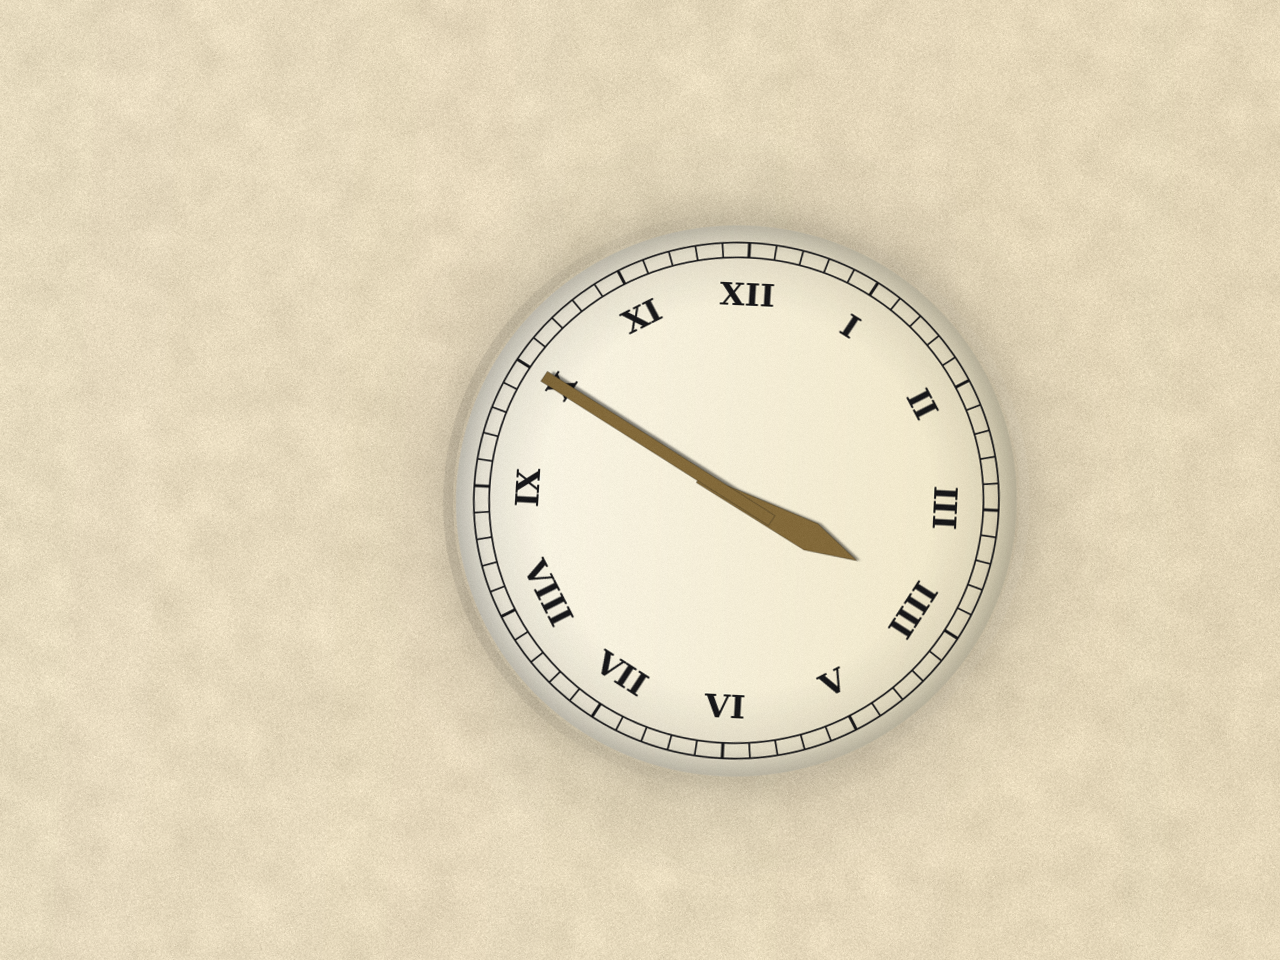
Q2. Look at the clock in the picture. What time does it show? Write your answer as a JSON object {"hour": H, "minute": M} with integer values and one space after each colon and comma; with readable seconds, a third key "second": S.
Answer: {"hour": 3, "minute": 50}
